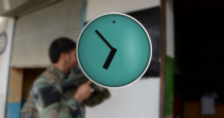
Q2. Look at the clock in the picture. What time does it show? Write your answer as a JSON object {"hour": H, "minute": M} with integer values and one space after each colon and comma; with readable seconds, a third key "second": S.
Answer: {"hour": 6, "minute": 53}
